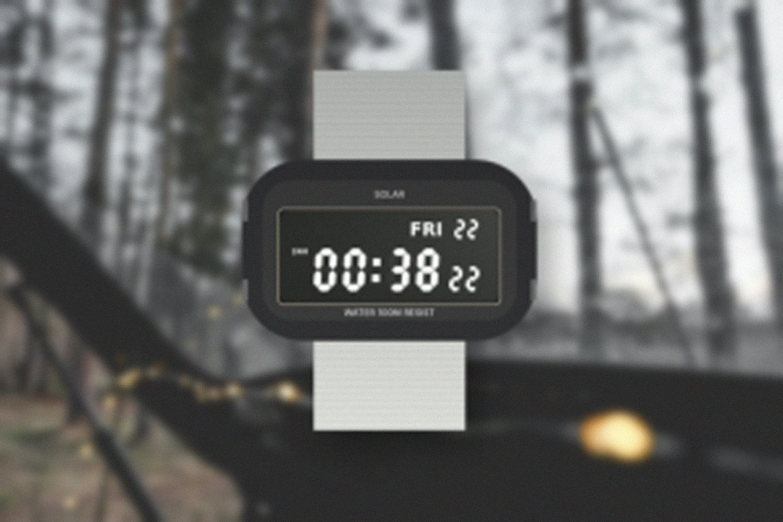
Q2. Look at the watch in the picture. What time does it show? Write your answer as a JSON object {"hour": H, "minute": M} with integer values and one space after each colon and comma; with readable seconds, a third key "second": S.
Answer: {"hour": 0, "minute": 38, "second": 22}
